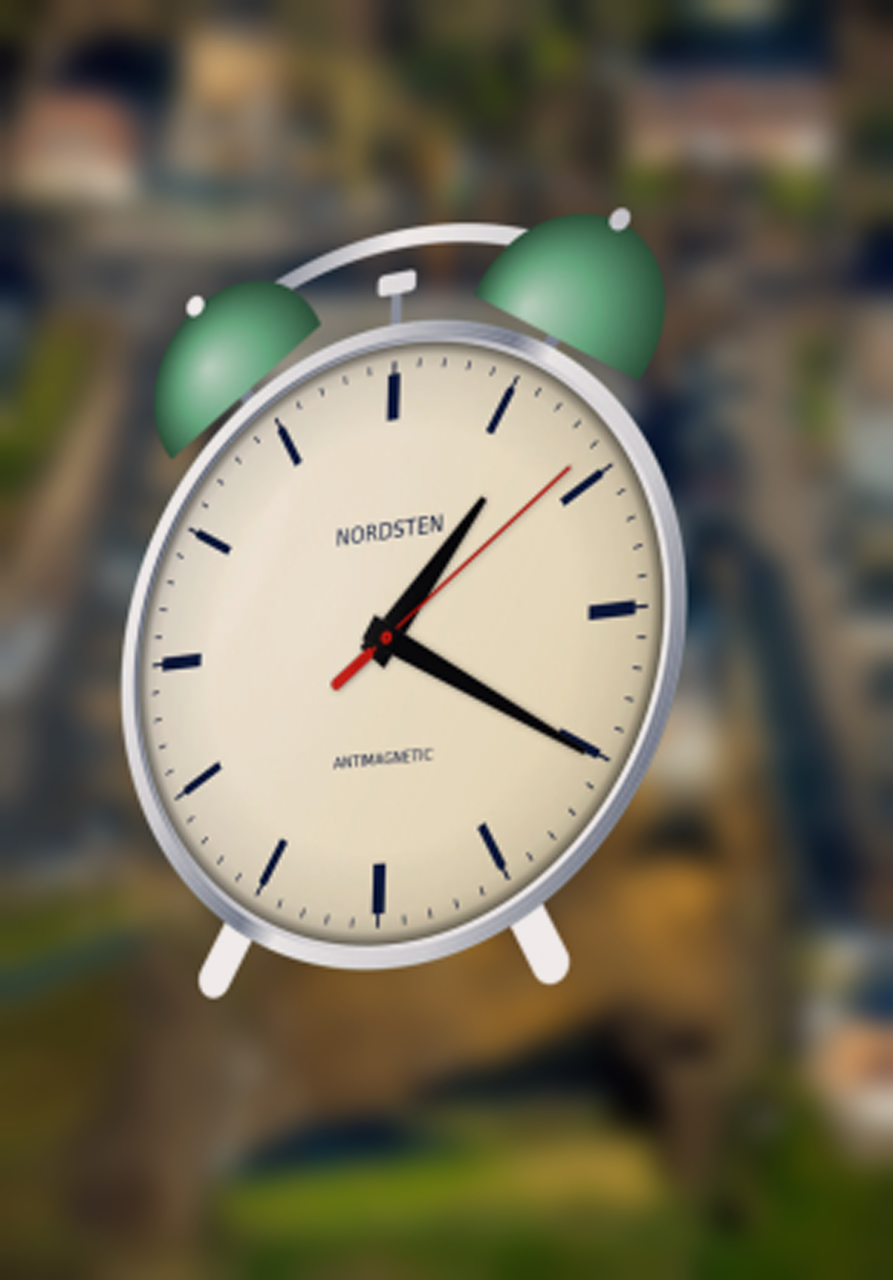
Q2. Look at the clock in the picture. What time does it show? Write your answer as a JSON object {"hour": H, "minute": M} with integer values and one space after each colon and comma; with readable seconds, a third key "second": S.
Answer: {"hour": 1, "minute": 20, "second": 9}
